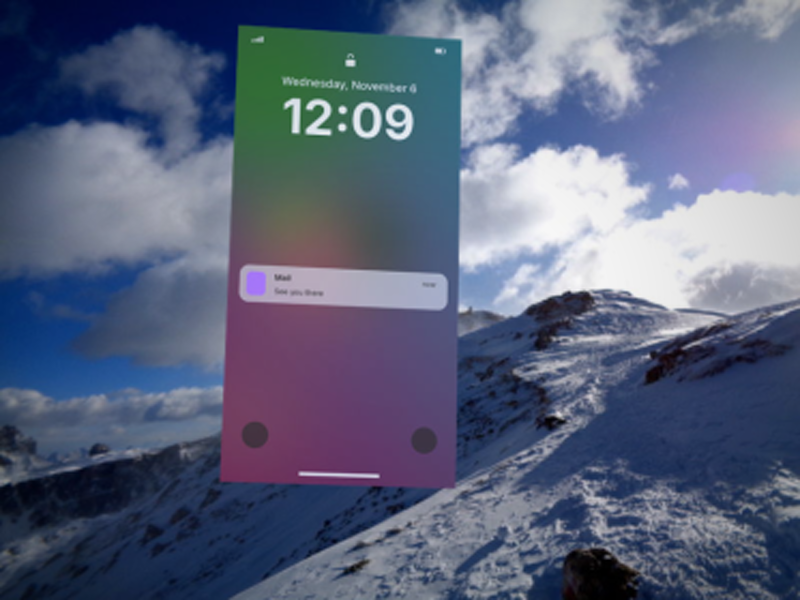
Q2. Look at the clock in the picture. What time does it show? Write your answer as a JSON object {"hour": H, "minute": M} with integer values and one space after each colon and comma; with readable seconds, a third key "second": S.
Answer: {"hour": 12, "minute": 9}
